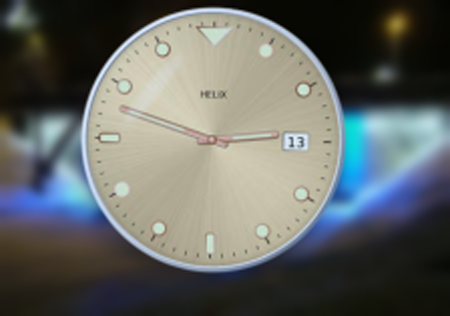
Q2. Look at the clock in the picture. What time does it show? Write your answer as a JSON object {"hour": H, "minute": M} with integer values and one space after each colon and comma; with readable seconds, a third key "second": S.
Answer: {"hour": 2, "minute": 48}
